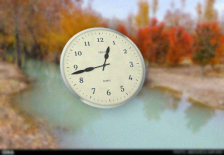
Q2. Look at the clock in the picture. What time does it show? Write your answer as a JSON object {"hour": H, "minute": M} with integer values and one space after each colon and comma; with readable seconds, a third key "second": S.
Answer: {"hour": 12, "minute": 43}
